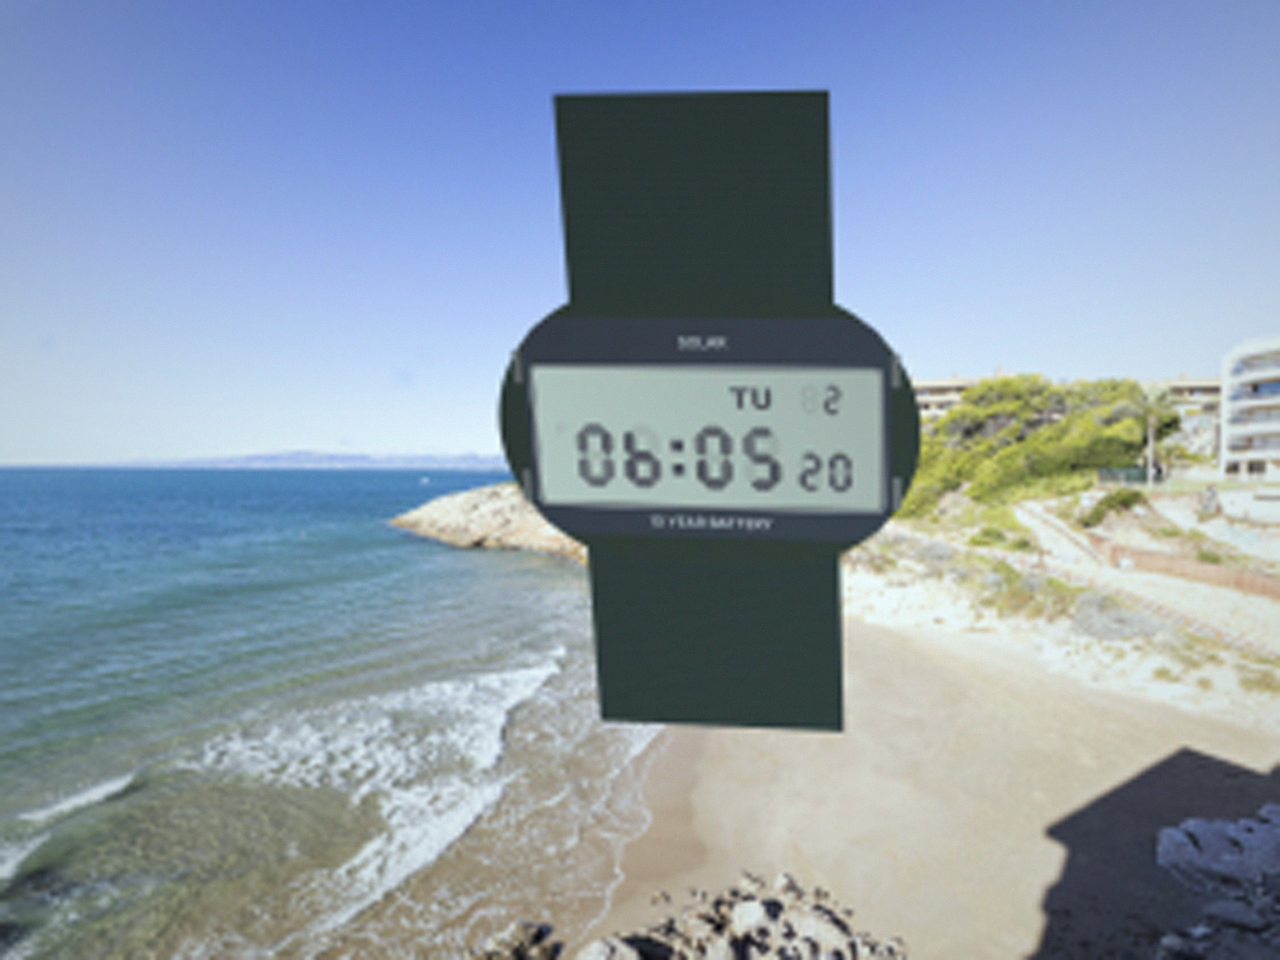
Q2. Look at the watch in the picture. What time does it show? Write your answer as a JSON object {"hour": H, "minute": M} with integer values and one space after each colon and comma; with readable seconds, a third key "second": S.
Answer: {"hour": 6, "minute": 5, "second": 20}
